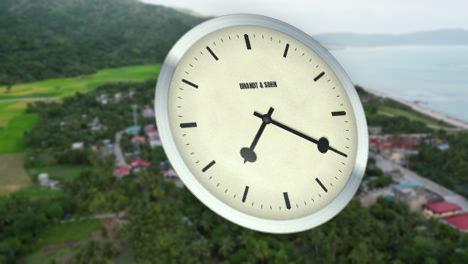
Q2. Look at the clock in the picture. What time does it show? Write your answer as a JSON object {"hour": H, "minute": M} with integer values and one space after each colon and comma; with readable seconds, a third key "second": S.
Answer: {"hour": 7, "minute": 20}
